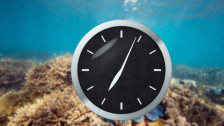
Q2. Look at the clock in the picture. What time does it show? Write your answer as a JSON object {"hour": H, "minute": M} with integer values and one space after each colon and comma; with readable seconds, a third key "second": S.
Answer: {"hour": 7, "minute": 4}
